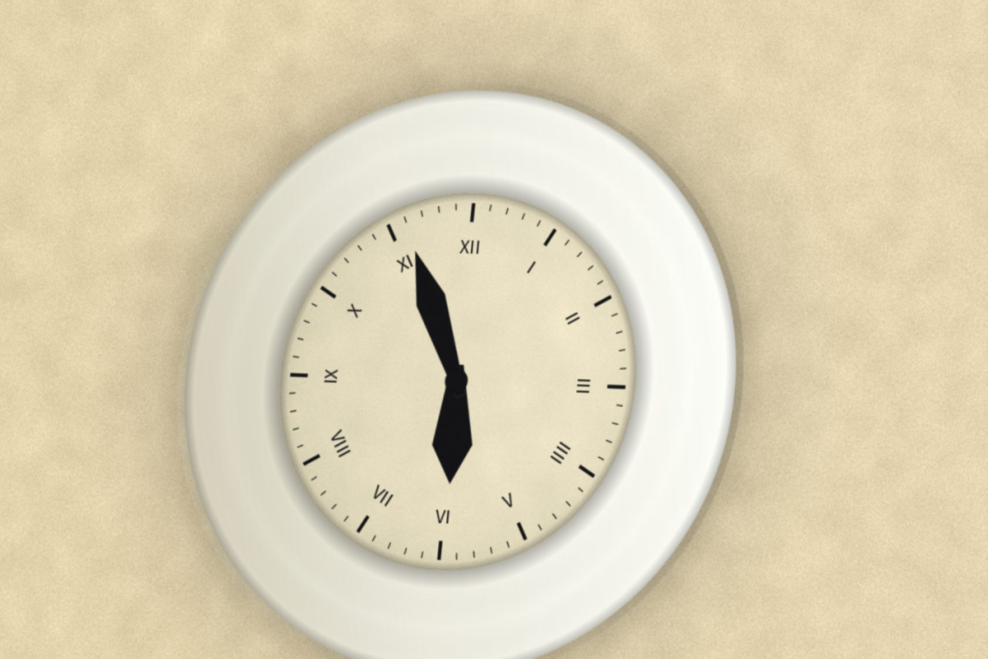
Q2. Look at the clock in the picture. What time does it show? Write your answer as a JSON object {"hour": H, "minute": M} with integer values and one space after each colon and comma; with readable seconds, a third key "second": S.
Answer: {"hour": 5, "minute": 56}
